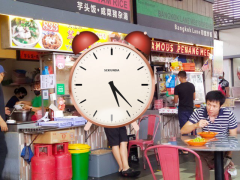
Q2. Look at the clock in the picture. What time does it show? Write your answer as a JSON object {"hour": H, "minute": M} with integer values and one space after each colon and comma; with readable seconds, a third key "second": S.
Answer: {"hour": 5, "minute": 23}
